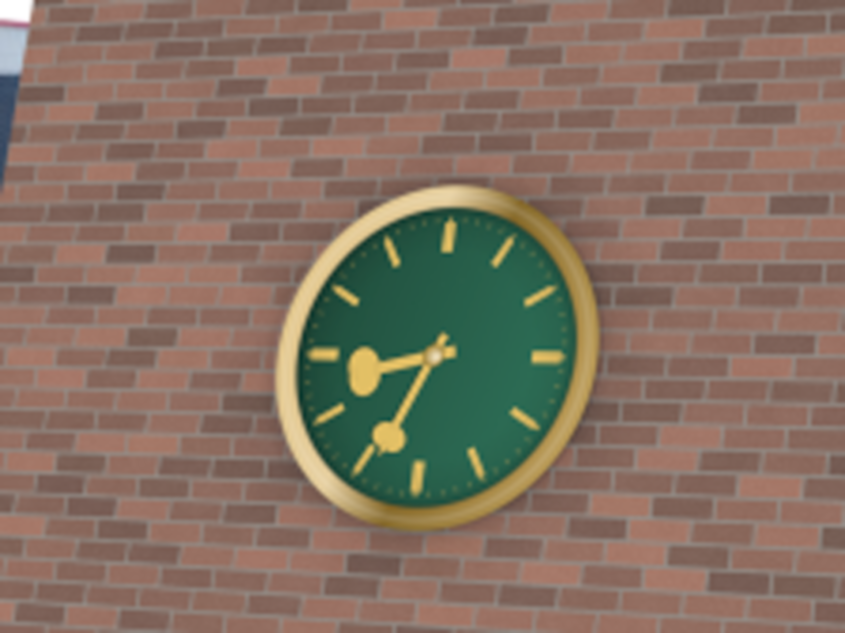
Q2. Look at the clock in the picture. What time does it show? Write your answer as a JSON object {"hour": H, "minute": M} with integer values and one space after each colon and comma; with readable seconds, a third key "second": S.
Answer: {"hour": 8, "minute": 34}
